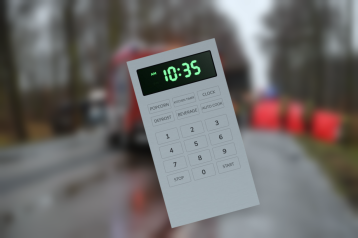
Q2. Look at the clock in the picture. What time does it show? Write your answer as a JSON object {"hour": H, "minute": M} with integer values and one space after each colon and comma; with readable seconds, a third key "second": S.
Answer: {"hour": 10, "minute": 35}
